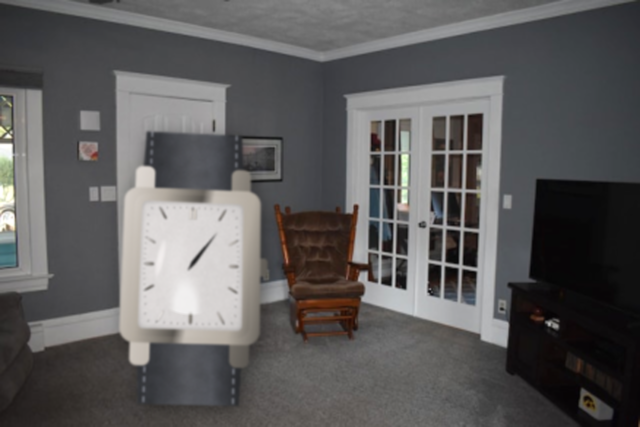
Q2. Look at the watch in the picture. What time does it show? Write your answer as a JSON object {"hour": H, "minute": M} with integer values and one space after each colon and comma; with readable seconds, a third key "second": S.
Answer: {"hour": 1, "minute": 6}
